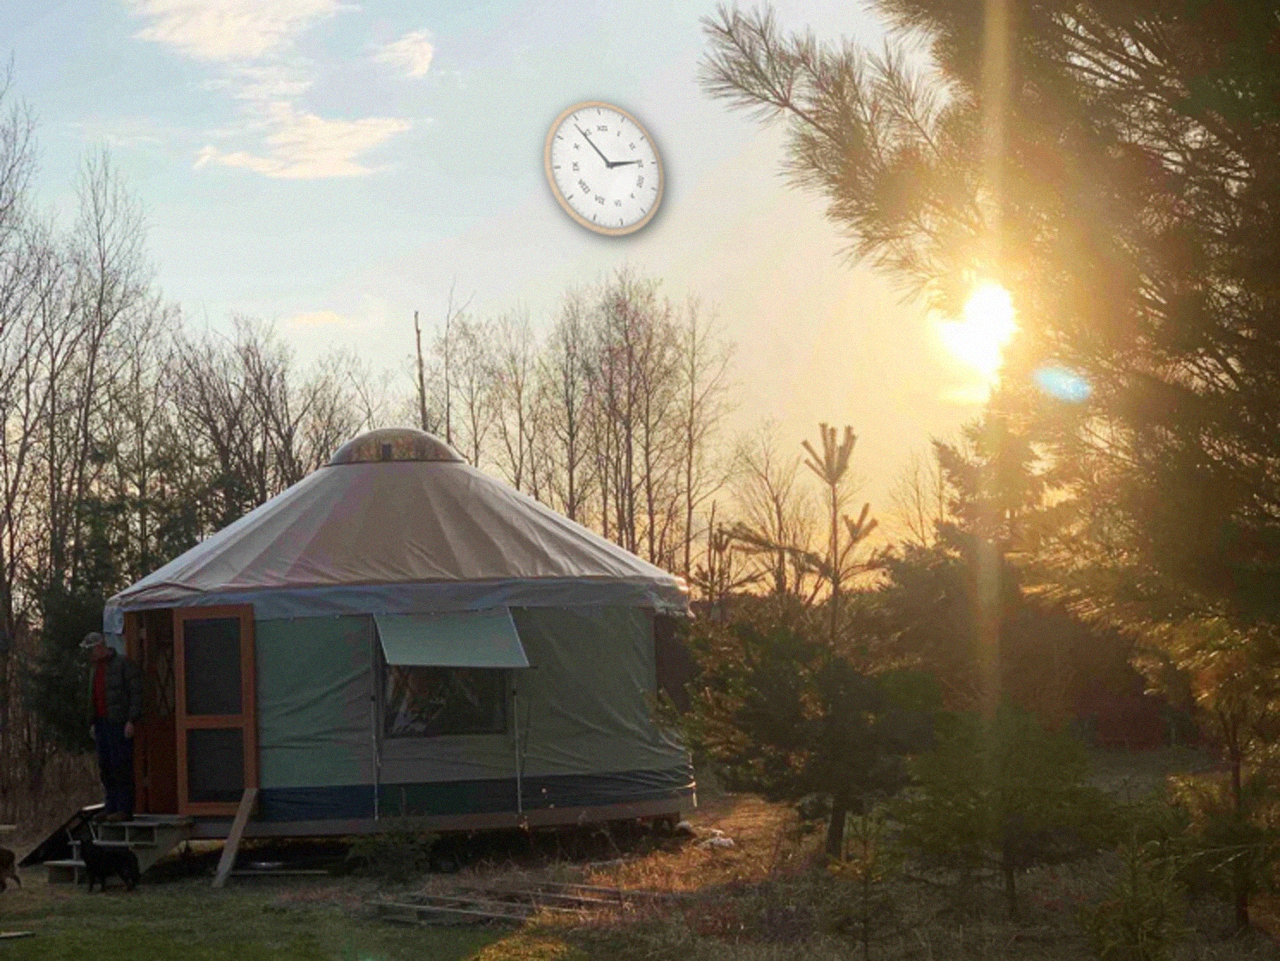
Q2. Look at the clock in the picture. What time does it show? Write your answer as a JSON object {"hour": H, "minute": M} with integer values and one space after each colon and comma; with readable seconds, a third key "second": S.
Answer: {"hour": 2, "minute": 54}
